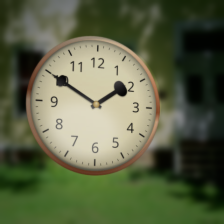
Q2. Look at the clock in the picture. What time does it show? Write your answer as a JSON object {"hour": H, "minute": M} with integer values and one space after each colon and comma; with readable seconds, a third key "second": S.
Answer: {"hour": 1, "minute": 50}
